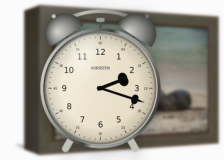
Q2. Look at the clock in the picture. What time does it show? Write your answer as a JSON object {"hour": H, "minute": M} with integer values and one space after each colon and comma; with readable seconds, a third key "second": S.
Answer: {"hour": 2, "minute": 18}
